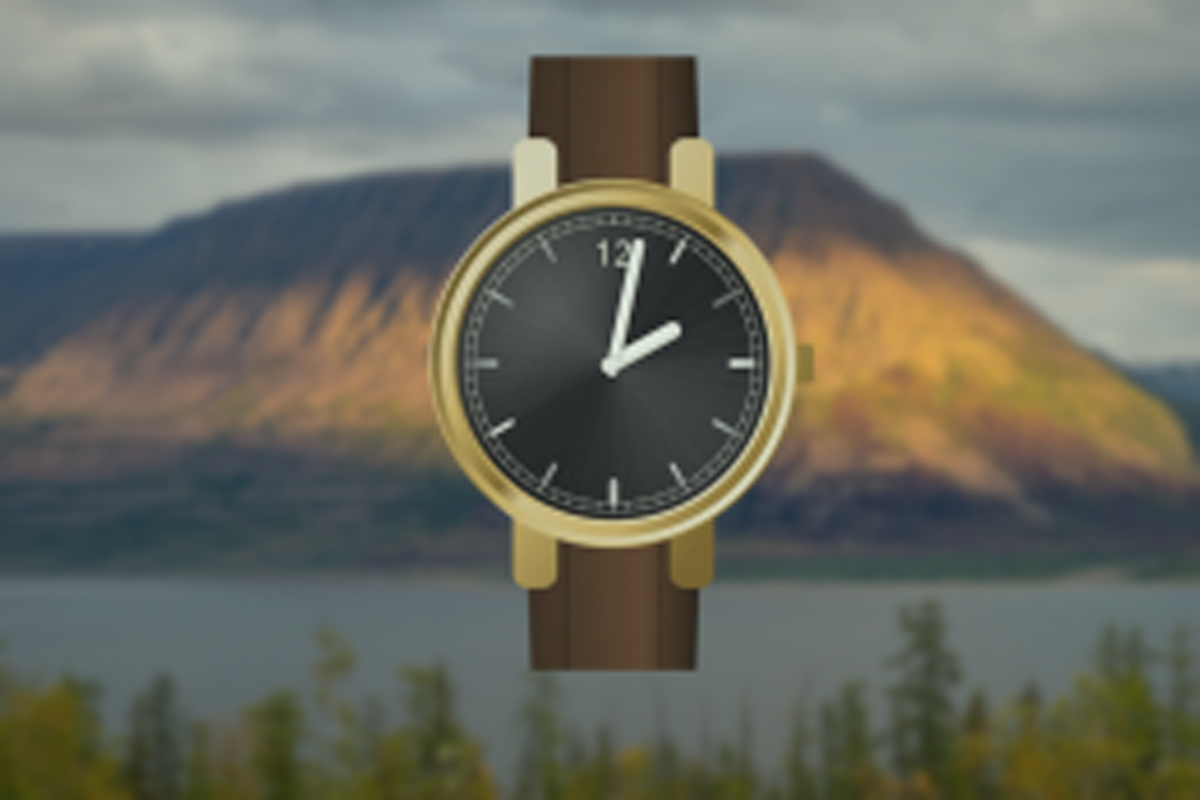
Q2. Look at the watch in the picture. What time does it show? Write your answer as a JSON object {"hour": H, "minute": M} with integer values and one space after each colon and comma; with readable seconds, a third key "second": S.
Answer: {"hour": 2, "minute": 2}
